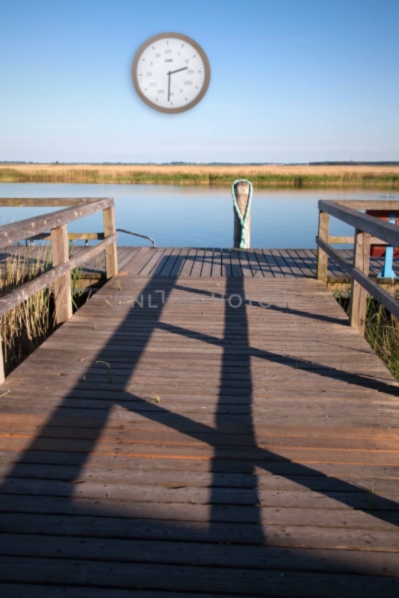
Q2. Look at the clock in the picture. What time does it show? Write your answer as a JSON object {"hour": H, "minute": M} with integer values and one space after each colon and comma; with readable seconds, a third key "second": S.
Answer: {"hour": 2, "minute": 31}
